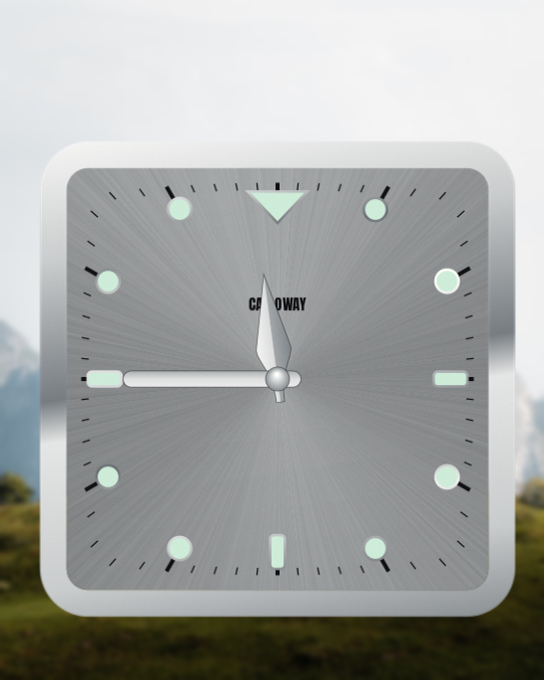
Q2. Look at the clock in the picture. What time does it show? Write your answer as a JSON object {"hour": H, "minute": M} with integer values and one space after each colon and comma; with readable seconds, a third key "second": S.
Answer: {"hour": 11, "minute": 45}
